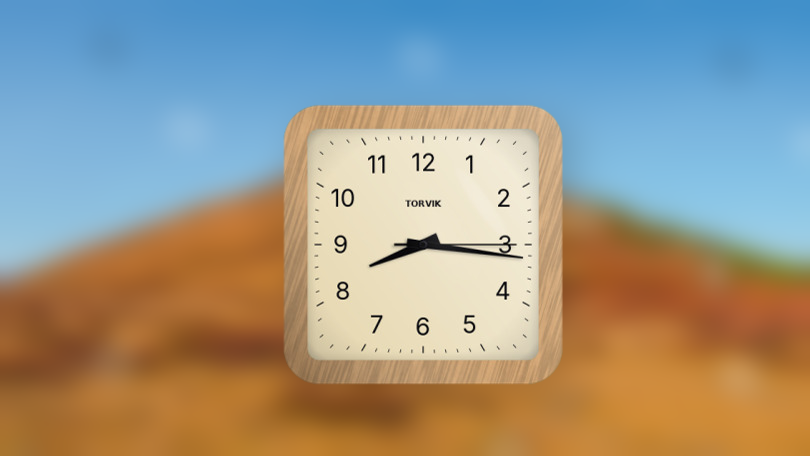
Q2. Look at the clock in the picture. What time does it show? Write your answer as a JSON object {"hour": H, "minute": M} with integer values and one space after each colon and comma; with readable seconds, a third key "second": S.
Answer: {"hour": 8, "minute": 16, "second": 15}
